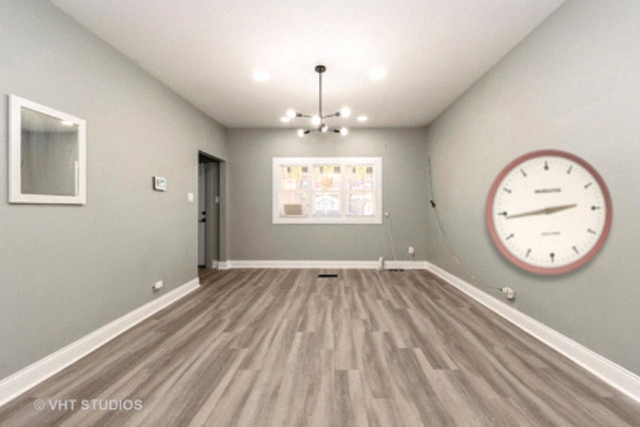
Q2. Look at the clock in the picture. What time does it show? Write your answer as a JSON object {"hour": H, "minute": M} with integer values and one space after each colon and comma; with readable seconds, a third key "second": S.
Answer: {"hour": 2, "minute": 44}
